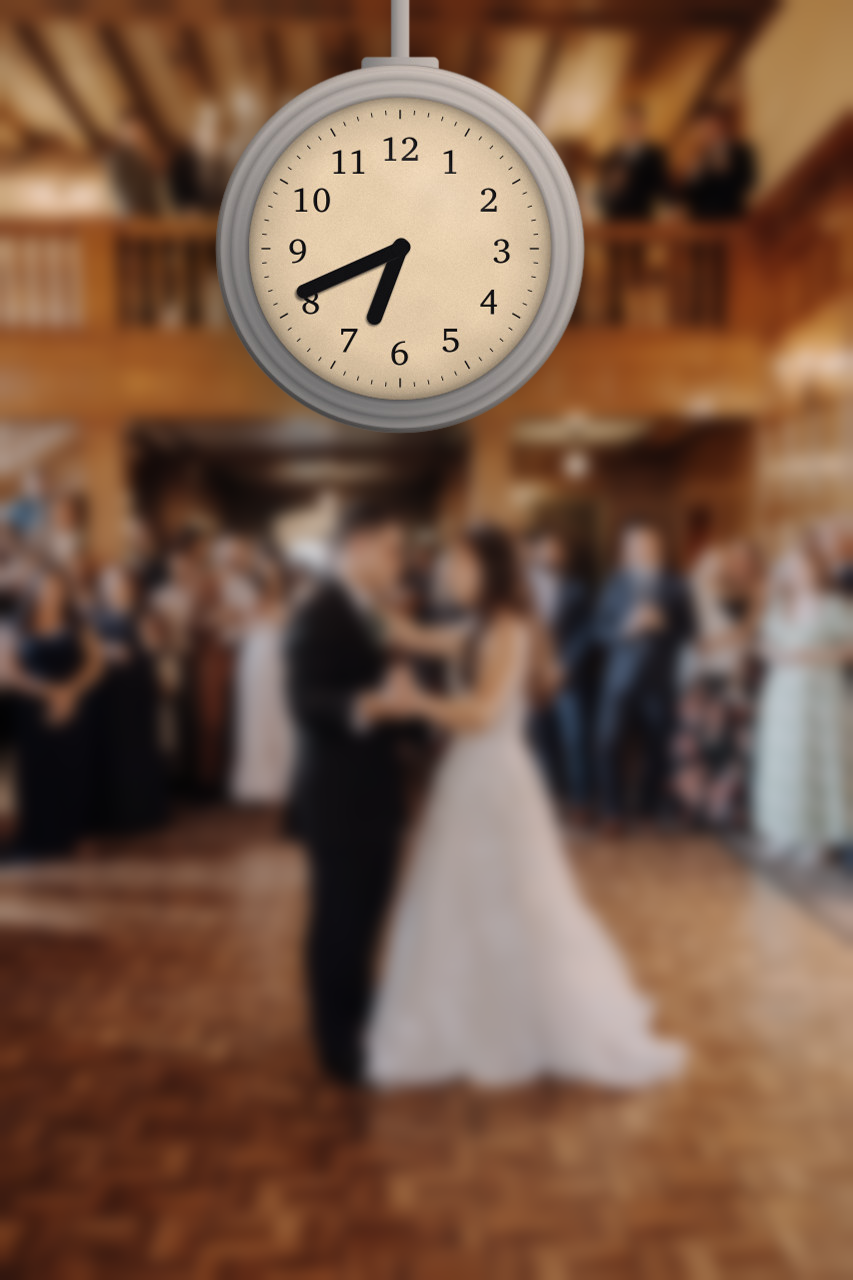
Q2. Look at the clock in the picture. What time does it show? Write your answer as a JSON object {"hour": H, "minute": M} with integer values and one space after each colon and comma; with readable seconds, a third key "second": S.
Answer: {"hour": 6, "minute": 41}
